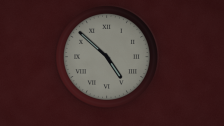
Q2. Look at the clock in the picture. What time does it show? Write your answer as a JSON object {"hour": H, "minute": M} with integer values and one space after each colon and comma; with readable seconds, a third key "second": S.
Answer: {"hour": 4, "minute": 52}
